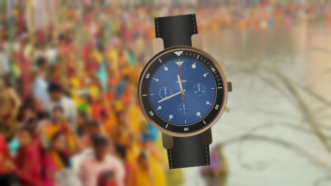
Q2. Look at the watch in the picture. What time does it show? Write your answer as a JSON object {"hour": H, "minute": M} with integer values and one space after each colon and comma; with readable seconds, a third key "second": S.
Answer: {"hour": 11, "minute": 42}
